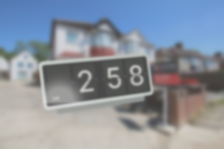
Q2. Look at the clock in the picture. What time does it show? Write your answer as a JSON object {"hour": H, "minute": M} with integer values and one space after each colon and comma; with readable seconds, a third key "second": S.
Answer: {"hour": 2, "minute": 58}
